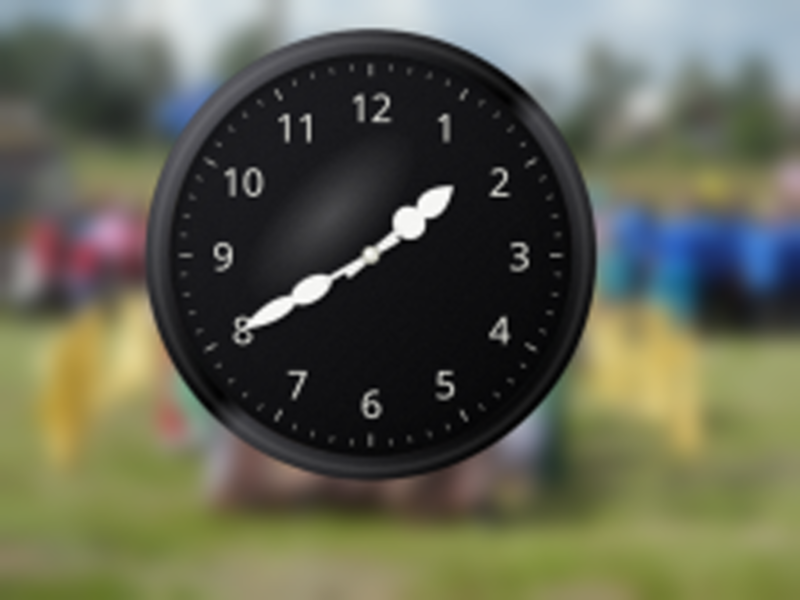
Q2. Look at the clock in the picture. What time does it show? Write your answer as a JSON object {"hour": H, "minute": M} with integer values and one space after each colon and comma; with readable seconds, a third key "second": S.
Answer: {"hour": 1, "minute": 40}
